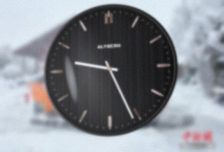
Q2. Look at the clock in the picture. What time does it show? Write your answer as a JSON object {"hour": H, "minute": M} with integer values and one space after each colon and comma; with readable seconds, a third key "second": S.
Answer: {"hour": 9, "minute": 26}
